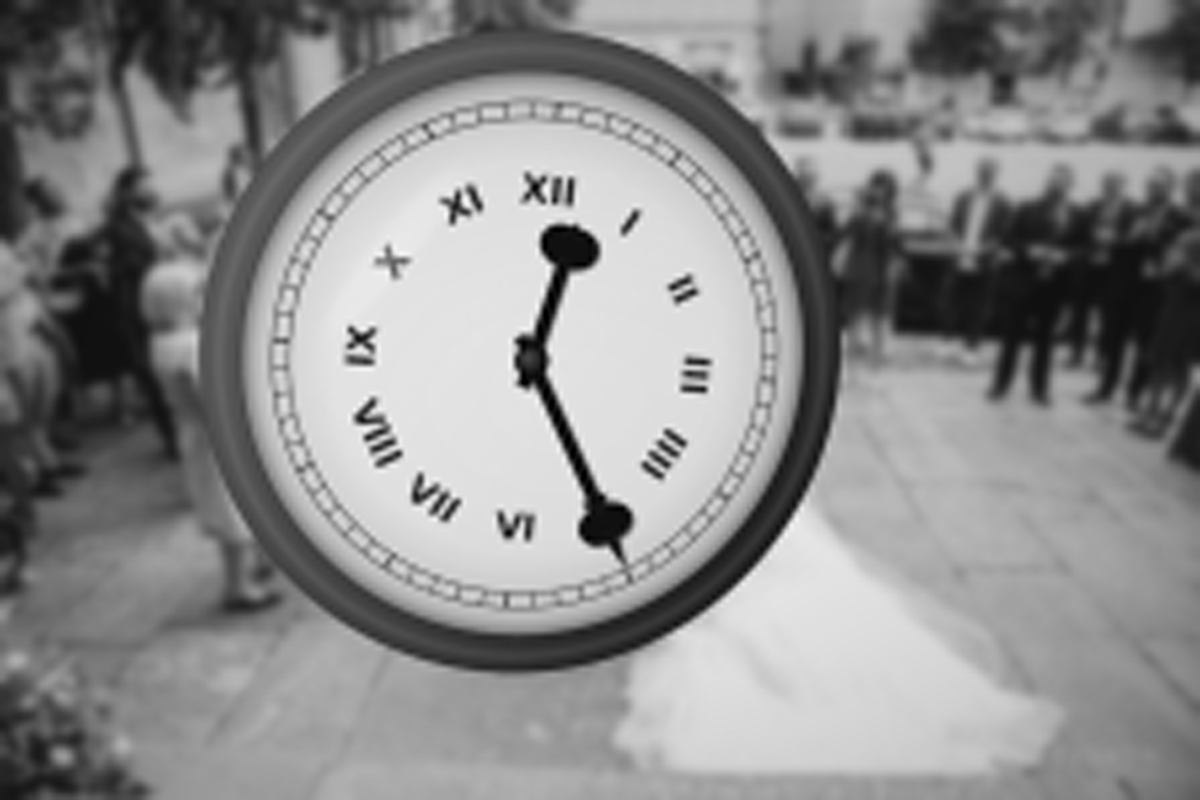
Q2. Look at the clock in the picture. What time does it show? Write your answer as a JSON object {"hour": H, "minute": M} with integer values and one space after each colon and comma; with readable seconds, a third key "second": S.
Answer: {"hour": 12, "minute": 25}
